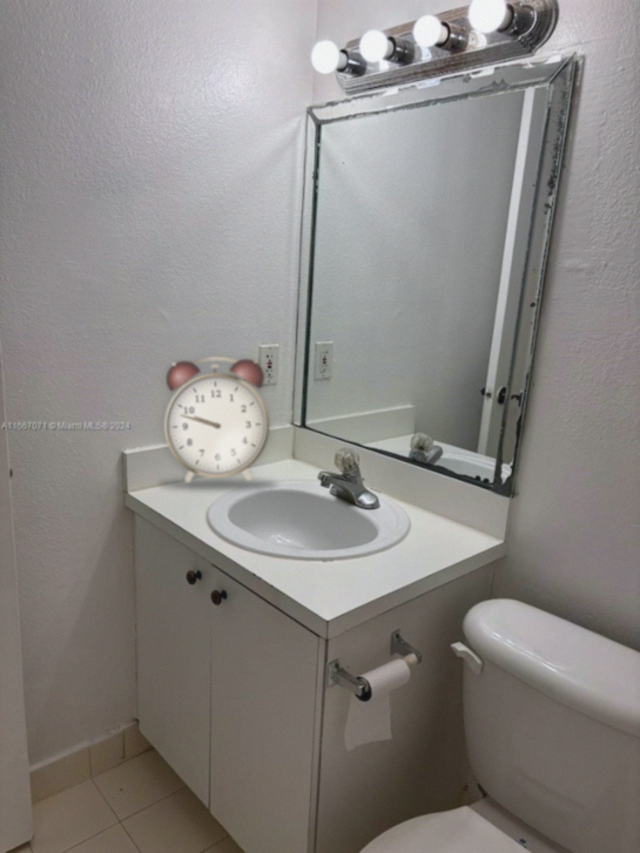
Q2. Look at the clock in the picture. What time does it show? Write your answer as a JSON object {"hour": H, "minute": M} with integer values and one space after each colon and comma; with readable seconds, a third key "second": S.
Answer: {"hour": 9, "minute": 48}
